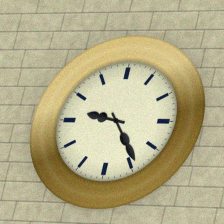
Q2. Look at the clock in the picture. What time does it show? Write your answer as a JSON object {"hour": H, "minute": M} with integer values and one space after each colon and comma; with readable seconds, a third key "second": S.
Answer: {"hour": 9, "minute": 24}
